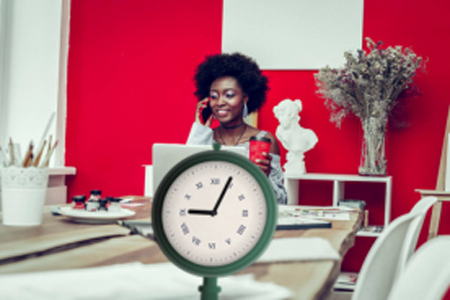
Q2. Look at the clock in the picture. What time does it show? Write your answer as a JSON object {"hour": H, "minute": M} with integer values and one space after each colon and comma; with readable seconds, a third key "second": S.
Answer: {"hour": 9, "minute": 4}
